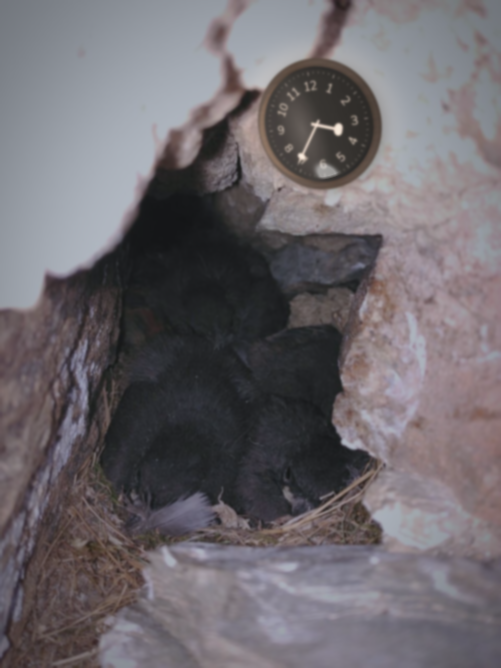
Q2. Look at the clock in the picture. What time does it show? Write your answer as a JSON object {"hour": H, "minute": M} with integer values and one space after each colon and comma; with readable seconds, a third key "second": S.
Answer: {"hour": 3, "minute": 36}
